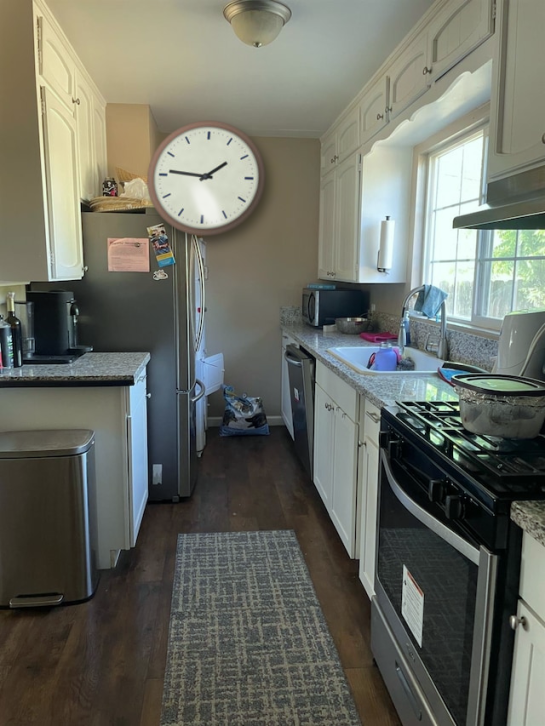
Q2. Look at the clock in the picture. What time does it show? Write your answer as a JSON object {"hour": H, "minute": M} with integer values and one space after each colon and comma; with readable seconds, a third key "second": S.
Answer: {"hour": 1, "minute": 46}
